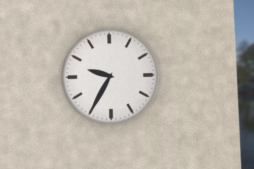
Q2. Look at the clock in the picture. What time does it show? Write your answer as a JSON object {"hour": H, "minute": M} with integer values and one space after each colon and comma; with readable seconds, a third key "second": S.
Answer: {"hour": 9, "minute": 35}
